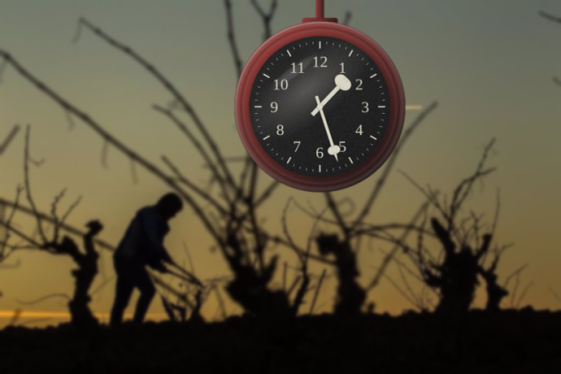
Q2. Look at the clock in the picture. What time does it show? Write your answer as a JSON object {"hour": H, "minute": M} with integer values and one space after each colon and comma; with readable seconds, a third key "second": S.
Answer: {"hour": 1, "minute": 27}
